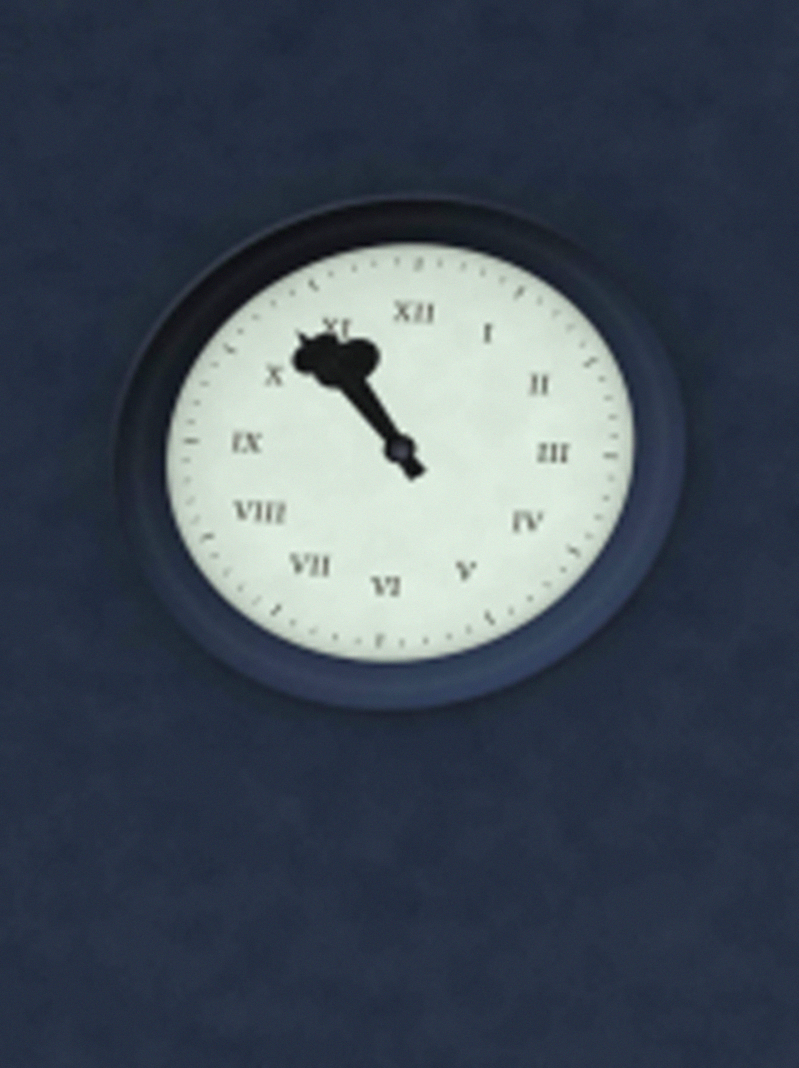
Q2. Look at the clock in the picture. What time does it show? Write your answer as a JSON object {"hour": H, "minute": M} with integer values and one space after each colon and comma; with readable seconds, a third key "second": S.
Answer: {"hour": 10, "minute": 53}
